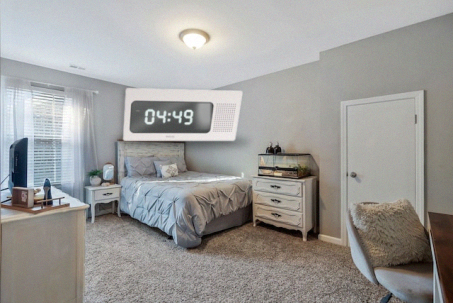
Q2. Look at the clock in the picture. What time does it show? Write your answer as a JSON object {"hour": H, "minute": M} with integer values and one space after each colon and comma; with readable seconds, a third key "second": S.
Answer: {"hour": 4, "minute": 49}
